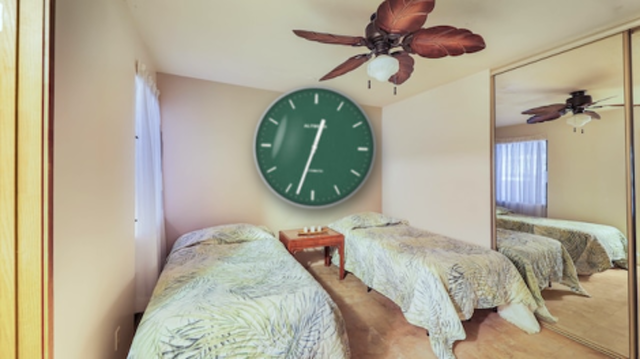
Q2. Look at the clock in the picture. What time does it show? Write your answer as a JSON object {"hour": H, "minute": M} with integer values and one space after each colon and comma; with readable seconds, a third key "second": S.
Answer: {"hour": 12, "minute": 33}
